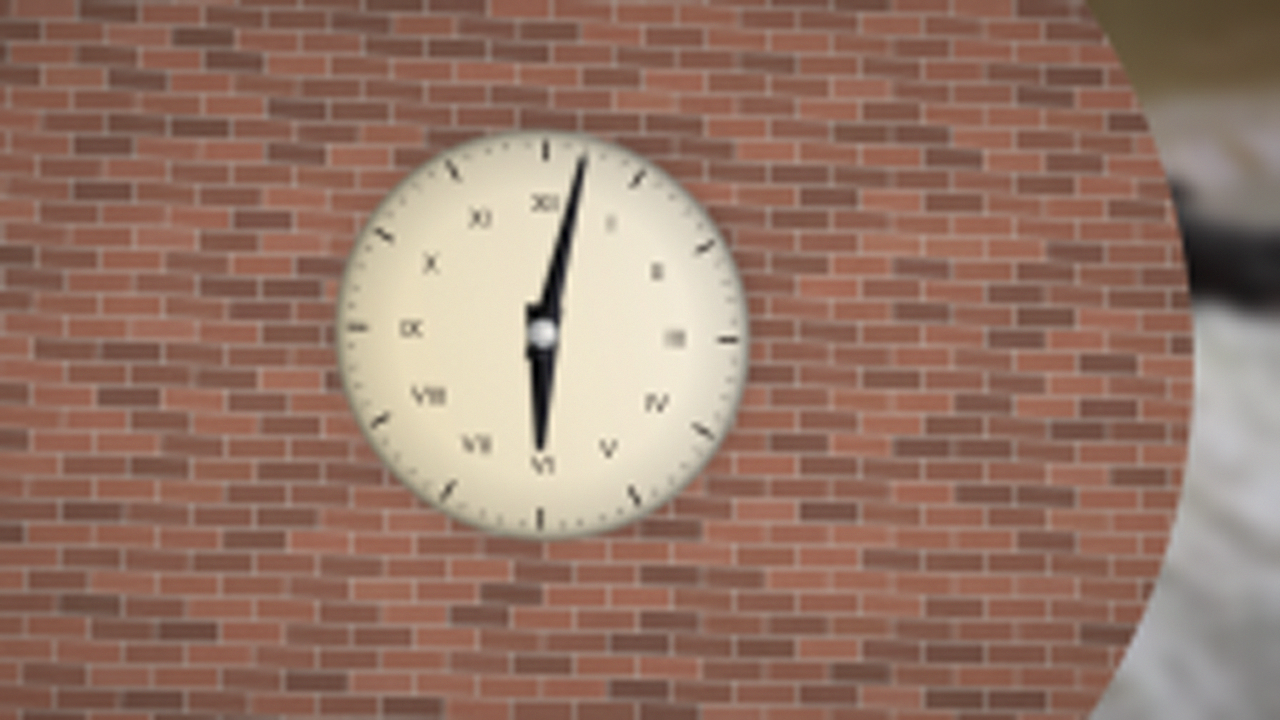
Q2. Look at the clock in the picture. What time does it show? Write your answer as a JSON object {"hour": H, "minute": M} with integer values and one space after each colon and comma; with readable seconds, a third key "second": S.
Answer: {"hour": 6, "minute": 2}
